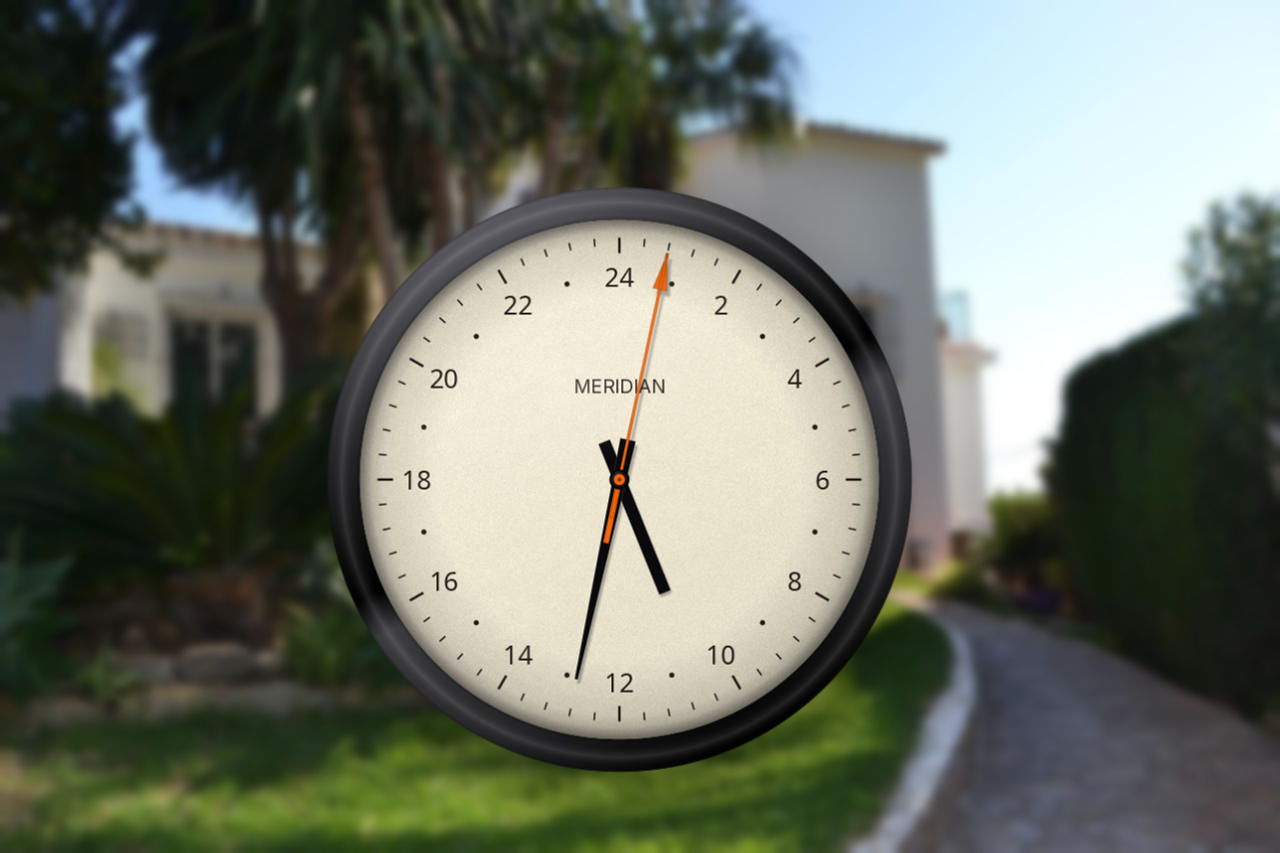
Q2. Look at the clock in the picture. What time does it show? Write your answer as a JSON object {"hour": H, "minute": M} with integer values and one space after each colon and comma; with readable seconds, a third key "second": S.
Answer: {"hour": 10, "minute": 32, "second": 2}
